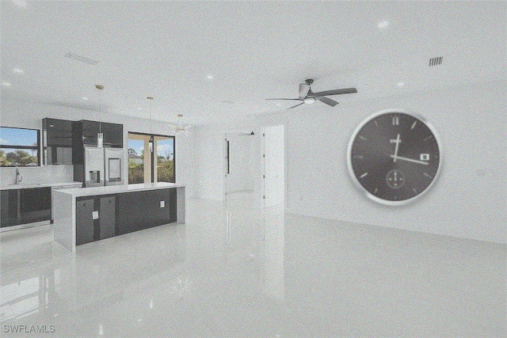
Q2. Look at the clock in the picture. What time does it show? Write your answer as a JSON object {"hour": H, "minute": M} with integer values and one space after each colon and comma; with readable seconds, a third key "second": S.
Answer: {"hour": 12, "minute": 17}
